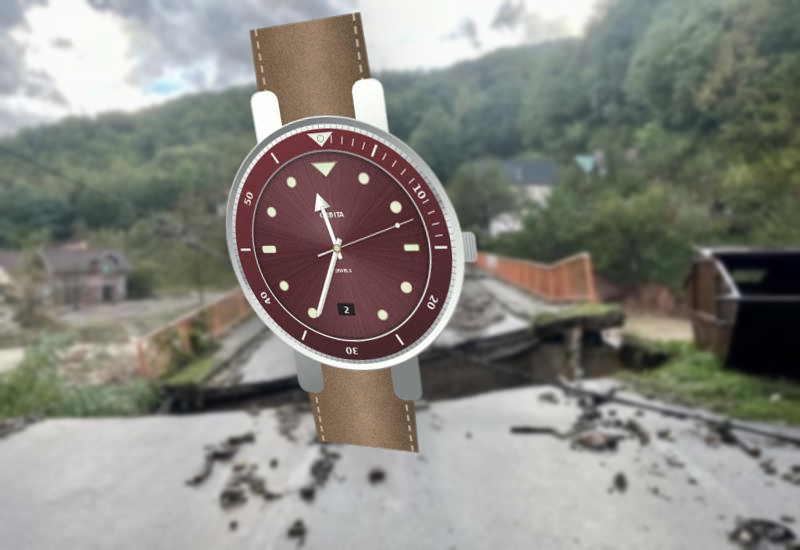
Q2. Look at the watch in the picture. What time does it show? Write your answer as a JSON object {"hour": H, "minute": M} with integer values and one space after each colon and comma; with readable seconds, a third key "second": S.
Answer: {"hour": 11, "minute": 34, "second": 12}
